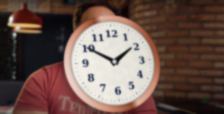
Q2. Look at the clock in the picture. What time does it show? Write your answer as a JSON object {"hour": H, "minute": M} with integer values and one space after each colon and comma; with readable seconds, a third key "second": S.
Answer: {"hour": 1, "minute": 50}
